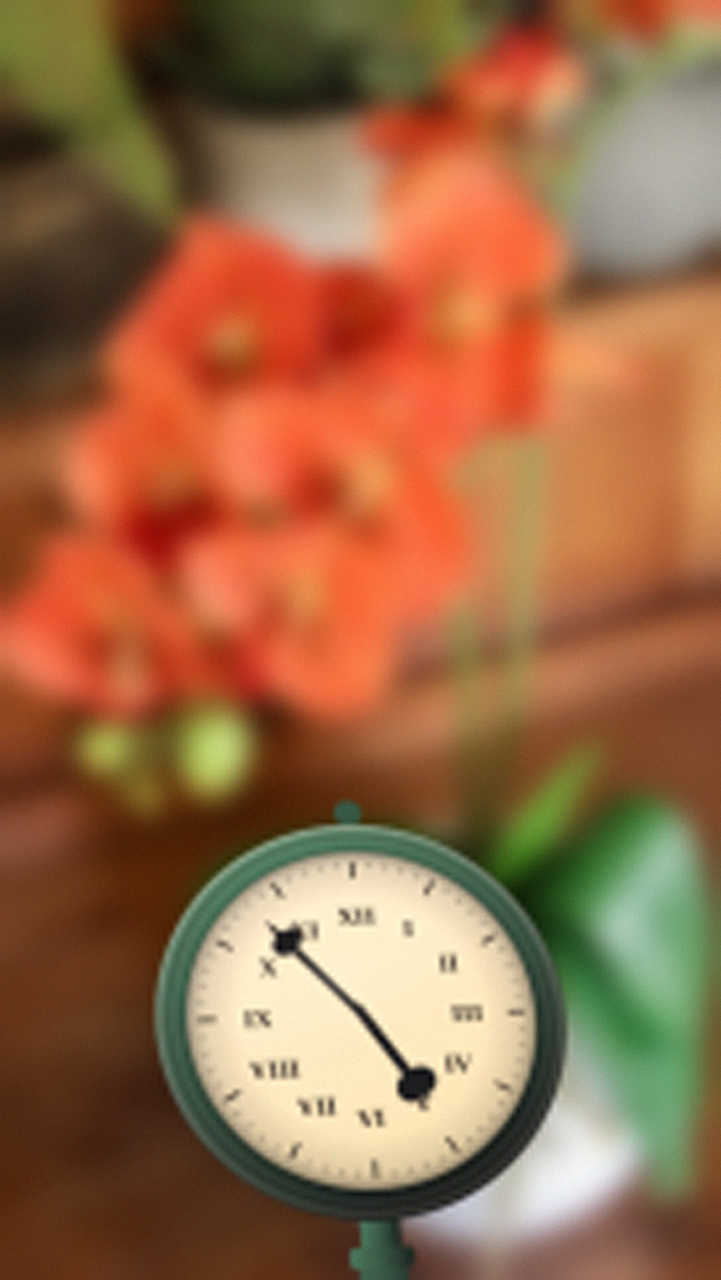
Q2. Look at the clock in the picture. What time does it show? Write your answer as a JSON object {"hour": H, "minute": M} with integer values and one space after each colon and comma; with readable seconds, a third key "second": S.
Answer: {"hour": 4, "minute": 53}
